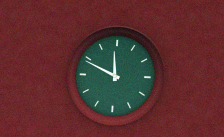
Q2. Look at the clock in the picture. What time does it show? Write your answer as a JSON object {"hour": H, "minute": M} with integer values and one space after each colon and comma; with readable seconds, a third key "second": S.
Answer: {"hour": 11, "minute": 49}
